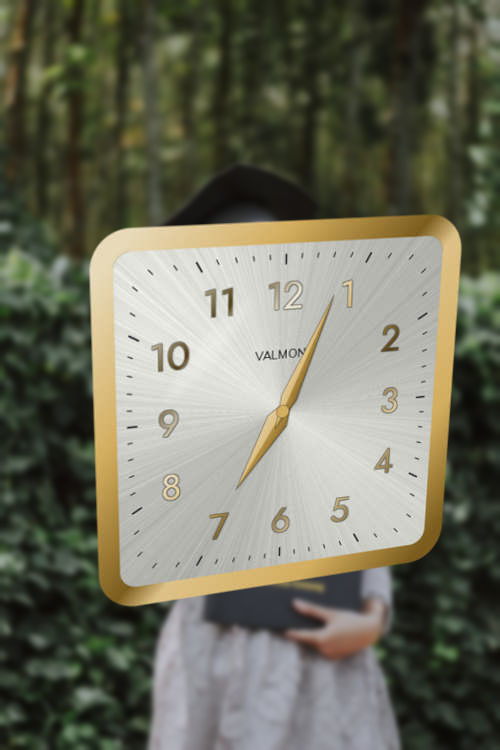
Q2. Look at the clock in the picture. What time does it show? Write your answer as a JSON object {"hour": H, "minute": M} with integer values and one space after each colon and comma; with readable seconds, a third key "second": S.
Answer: {"hour": 7, "minute": 4}
